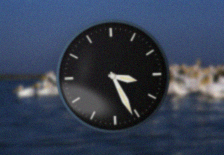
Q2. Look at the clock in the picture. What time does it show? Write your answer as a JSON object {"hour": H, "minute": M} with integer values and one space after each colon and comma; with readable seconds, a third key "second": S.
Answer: {"hour": 3, "minute": 26}
